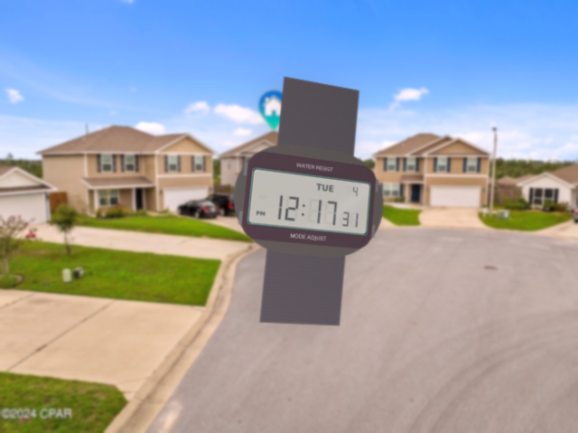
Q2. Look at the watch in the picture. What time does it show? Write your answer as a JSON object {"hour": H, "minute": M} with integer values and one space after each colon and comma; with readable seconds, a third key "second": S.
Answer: {"hour": 12, "minute": 17, "second": 31}
